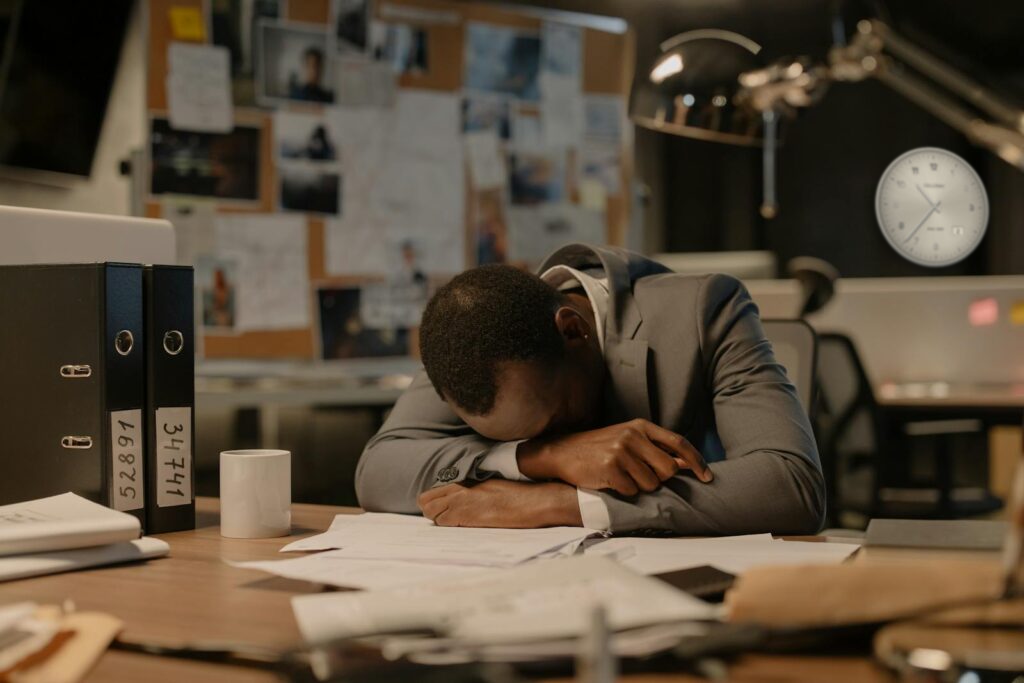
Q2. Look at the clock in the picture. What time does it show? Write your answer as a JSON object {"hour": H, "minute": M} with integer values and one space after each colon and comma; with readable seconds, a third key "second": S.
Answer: {"hour": 10, "minute": 37}
